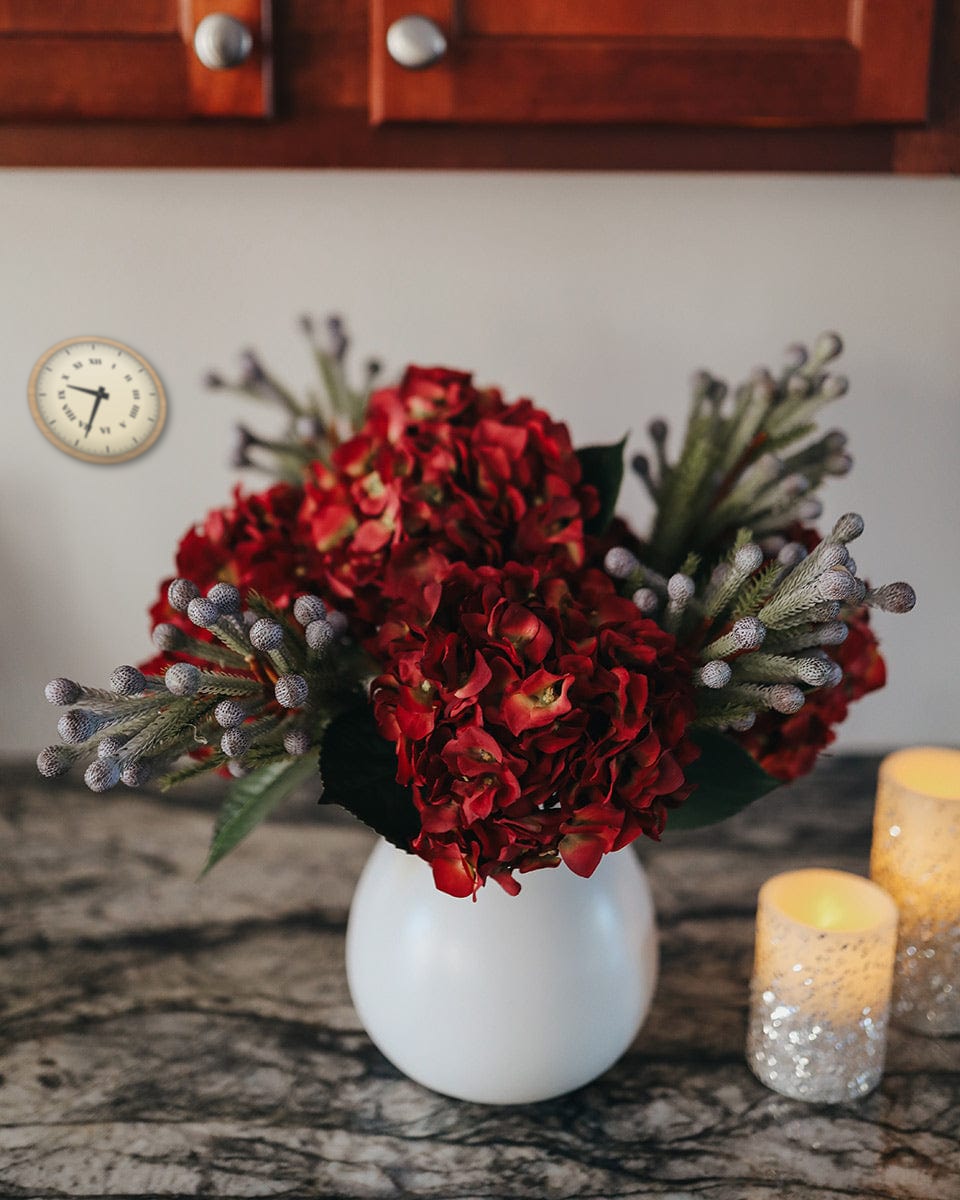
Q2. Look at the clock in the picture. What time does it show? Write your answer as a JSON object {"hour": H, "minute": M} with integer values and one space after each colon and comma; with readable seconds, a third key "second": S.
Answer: {"hour": 9, "minute": 34}
